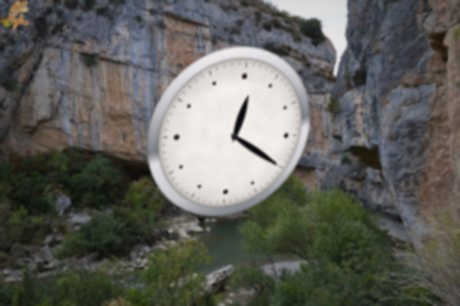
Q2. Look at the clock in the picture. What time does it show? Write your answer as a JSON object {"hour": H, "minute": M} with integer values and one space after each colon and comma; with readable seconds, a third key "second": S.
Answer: {"hour": 12, "minute": 20}
